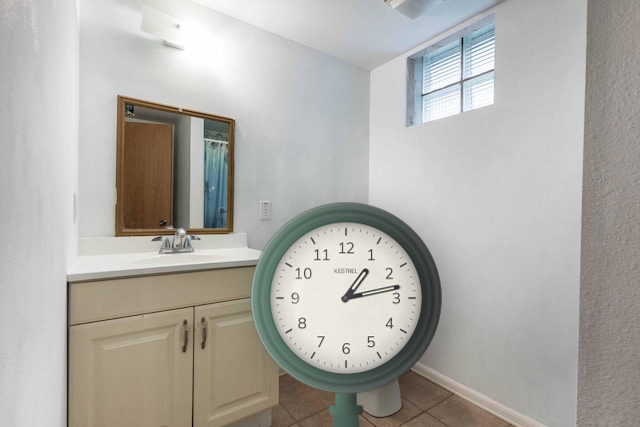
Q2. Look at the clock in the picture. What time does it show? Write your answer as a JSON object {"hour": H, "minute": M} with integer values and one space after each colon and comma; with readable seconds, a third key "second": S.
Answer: {"hour": 1, "minute": 13}
